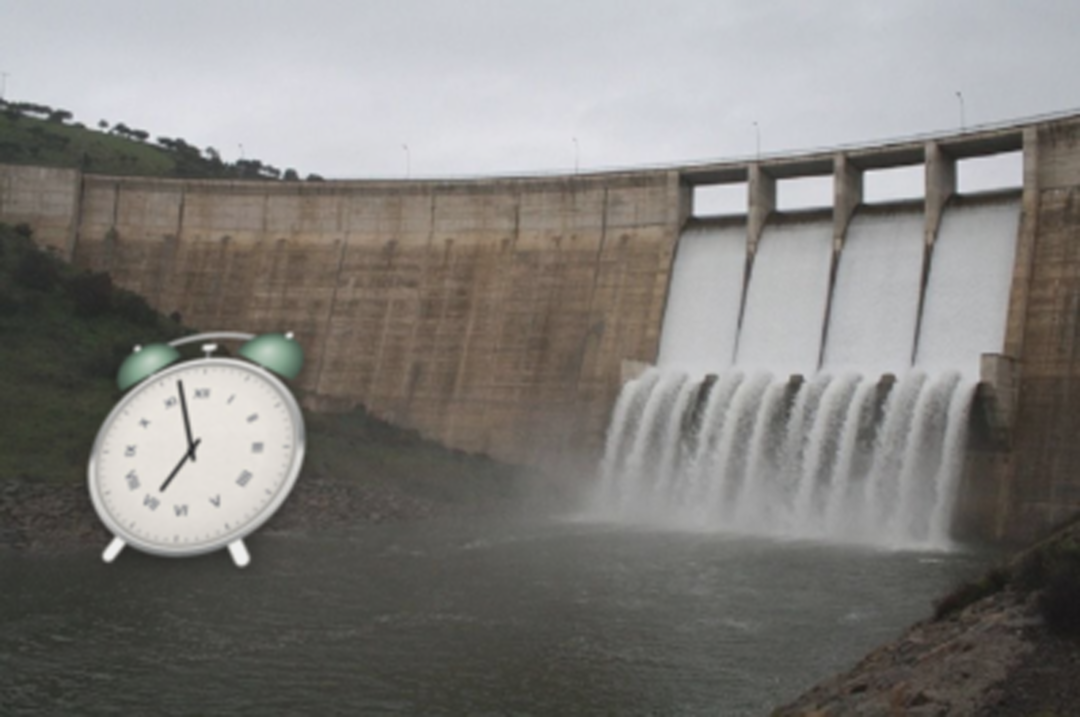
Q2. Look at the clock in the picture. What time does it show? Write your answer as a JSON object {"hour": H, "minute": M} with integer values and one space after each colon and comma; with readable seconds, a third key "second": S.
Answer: {"hour": 6, "minute": 57}
